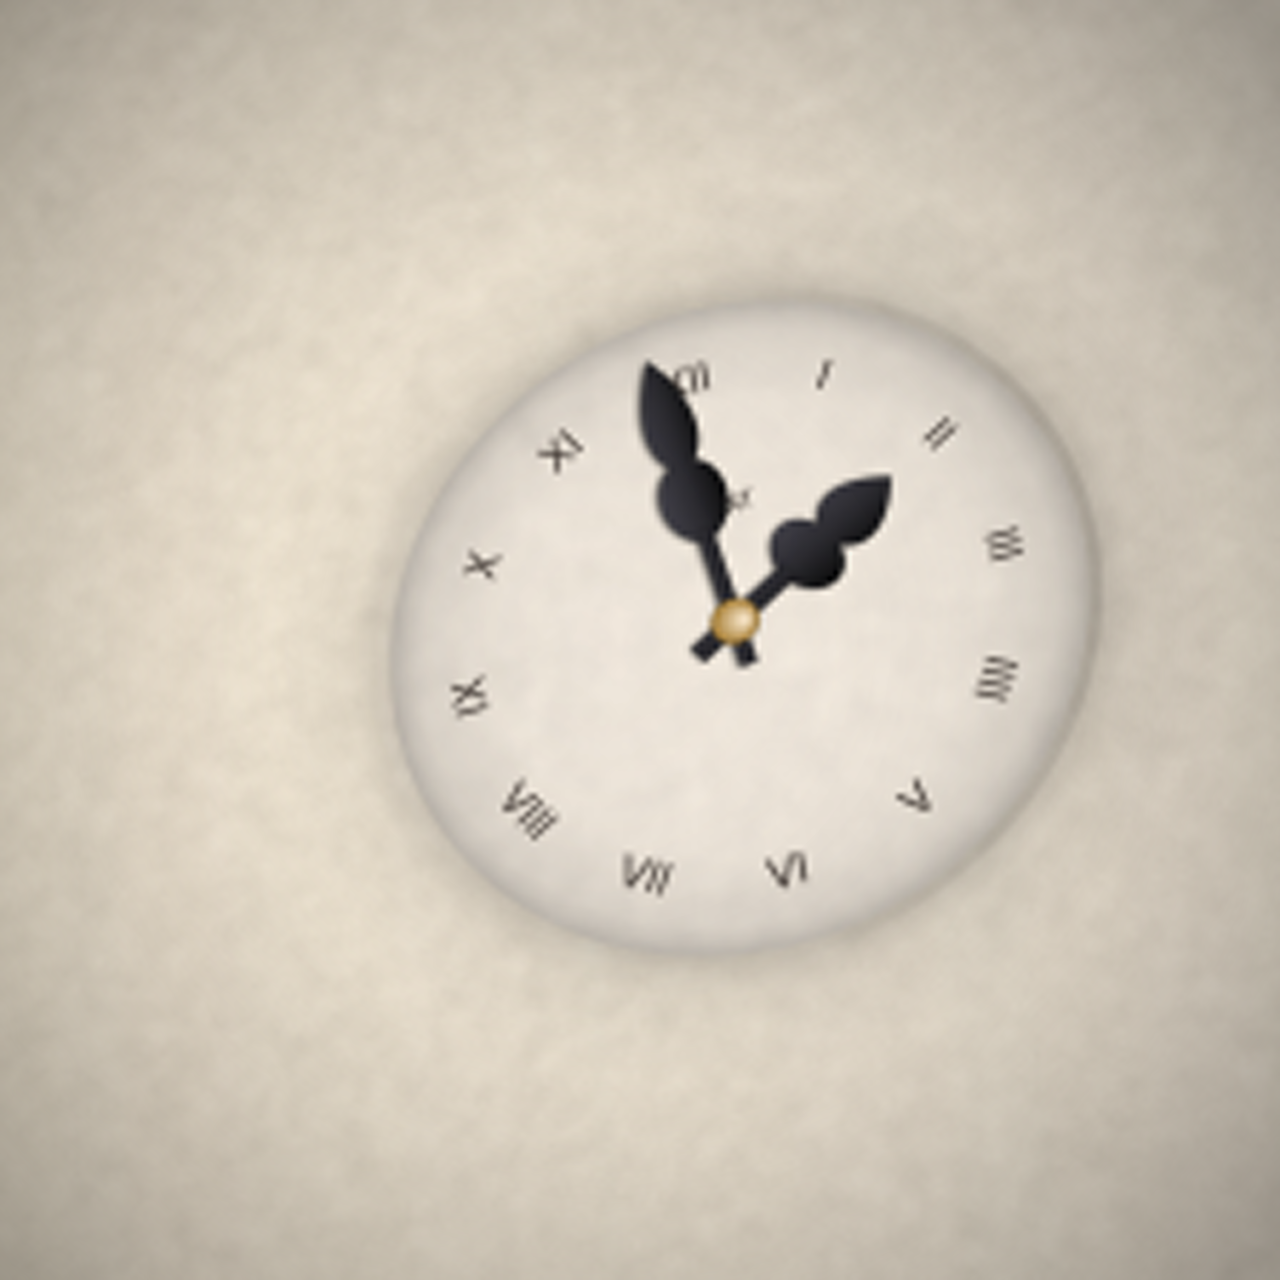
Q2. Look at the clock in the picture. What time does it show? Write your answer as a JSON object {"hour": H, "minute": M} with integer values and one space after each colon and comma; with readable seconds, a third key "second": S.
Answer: {"hour": 1, "minute": 59}
